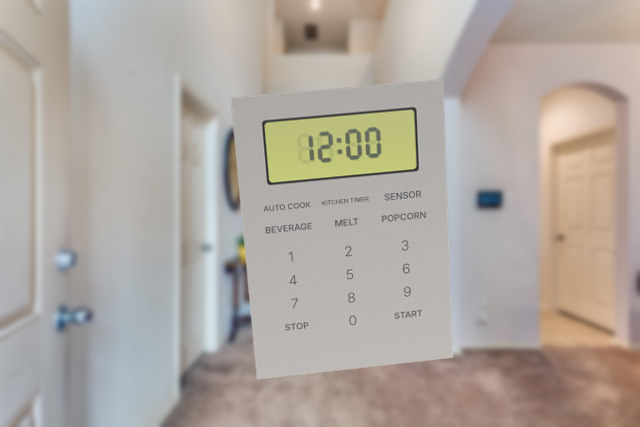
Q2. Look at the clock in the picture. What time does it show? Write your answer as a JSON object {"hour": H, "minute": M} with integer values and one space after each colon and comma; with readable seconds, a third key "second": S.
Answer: {"hour": 12, "minute": 0}
